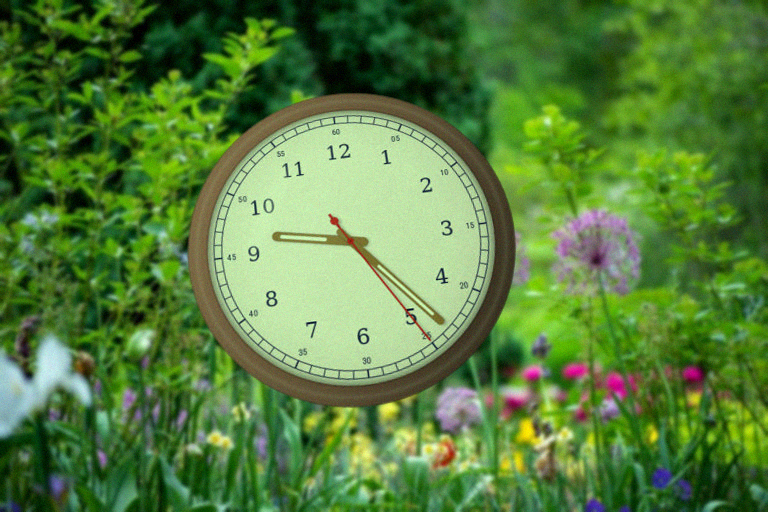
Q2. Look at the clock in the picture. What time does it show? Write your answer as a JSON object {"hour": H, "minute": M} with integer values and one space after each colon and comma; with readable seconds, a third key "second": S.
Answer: {"hour": 9, "minute": 23, "second": 25}
